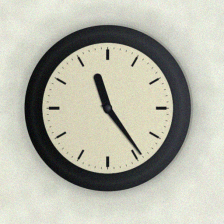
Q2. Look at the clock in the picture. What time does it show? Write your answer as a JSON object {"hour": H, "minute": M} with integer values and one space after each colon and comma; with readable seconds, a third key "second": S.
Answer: {"hour": 11, "minute": 24}
